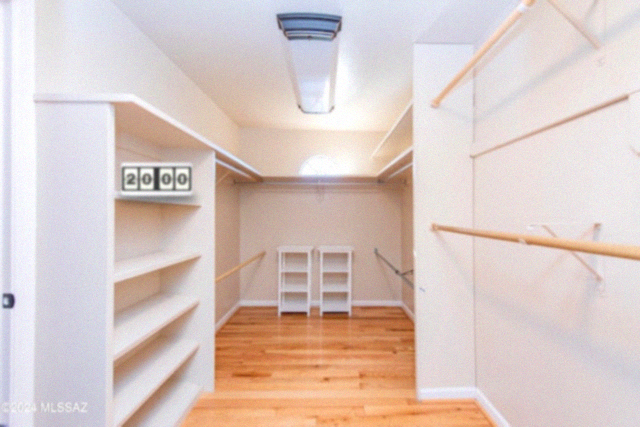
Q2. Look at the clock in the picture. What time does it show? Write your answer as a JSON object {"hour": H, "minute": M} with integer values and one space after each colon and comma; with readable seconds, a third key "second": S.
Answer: {"hour": 20, "minute": 0}
